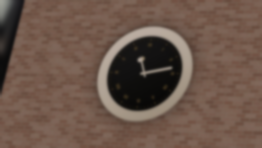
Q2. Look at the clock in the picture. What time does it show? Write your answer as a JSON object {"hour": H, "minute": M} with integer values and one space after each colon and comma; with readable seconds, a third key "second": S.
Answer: {"hour": 11, "minute": 13}
